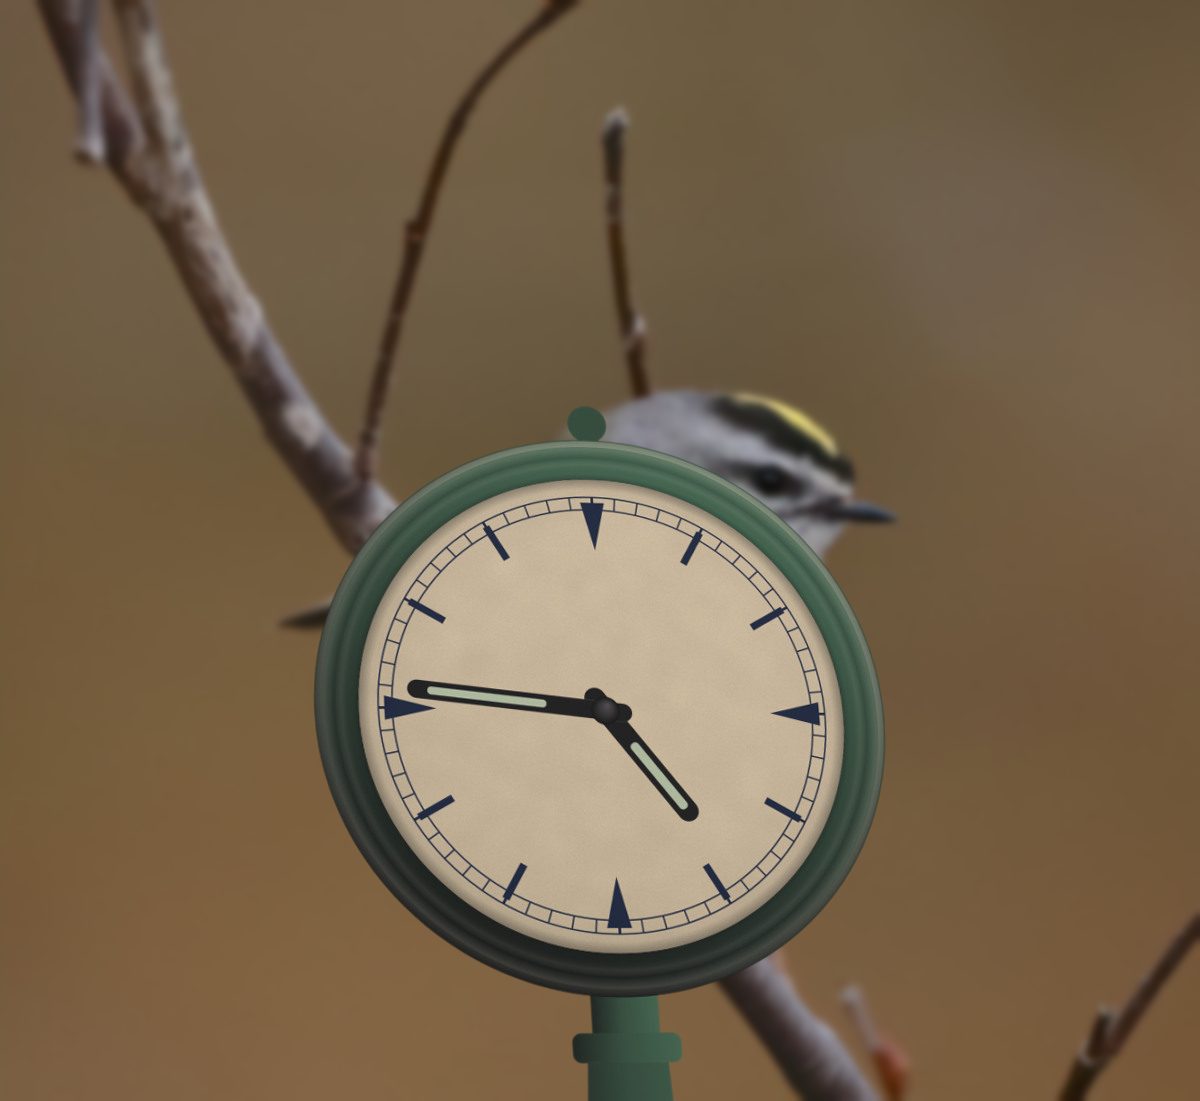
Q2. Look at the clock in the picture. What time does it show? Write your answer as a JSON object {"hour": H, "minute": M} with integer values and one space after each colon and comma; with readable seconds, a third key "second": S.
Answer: {"hour": 4, "minute": 46}
